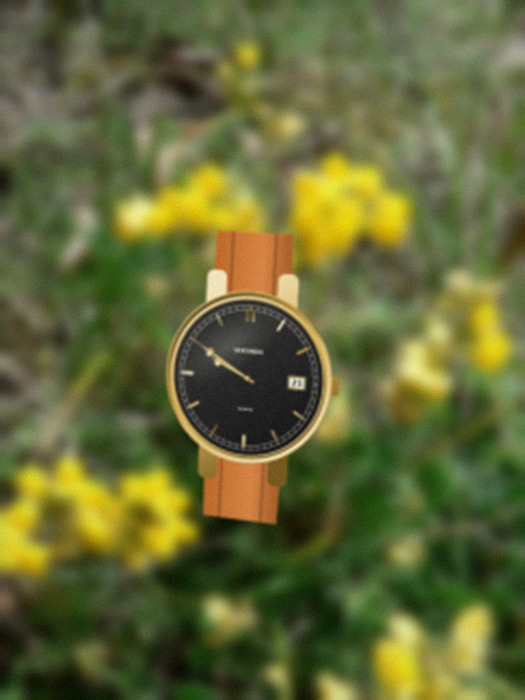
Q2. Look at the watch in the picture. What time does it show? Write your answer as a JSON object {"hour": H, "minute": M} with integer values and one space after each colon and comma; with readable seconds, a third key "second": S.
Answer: {"hour": 9, "minute": 50}
